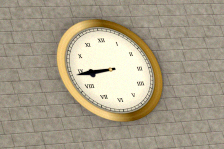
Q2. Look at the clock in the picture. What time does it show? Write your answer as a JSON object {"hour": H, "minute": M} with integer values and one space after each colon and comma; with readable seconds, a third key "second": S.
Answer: {"hour": 8, "minute": 44}
